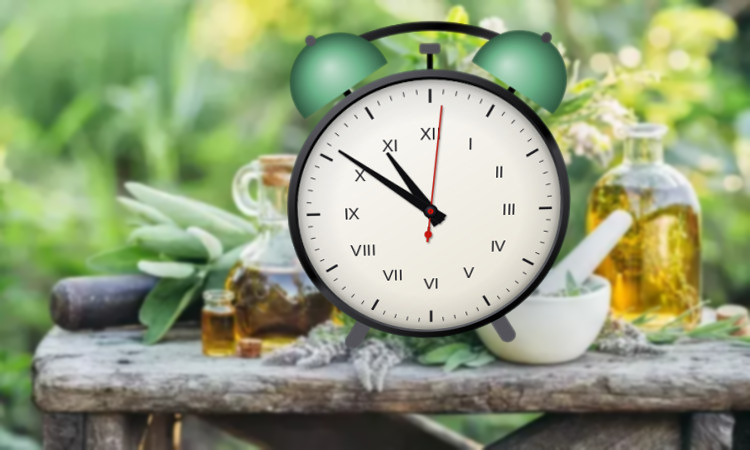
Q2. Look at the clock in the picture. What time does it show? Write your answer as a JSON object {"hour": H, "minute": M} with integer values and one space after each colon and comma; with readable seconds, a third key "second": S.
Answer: {"hour": 10, "minute": 51, "second": 1}
